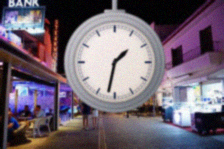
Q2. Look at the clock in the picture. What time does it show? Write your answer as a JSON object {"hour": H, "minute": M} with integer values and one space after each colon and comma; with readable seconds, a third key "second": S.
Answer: {"hour": 1, "minute": 32}
